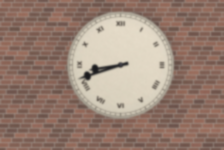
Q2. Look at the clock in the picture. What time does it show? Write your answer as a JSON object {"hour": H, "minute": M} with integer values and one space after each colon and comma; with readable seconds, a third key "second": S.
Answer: {"hour": 8, "minute": 42}
